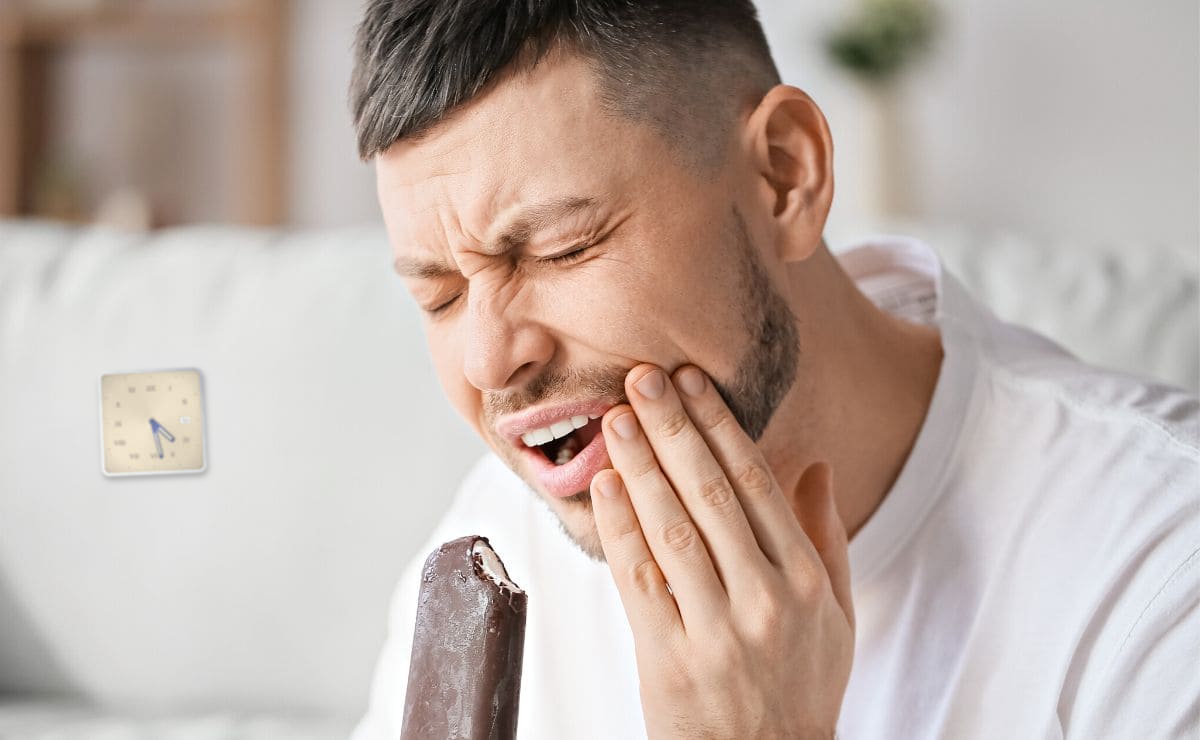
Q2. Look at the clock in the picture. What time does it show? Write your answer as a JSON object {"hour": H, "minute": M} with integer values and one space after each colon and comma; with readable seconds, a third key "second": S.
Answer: {"hour": 4, "minute": 28}
